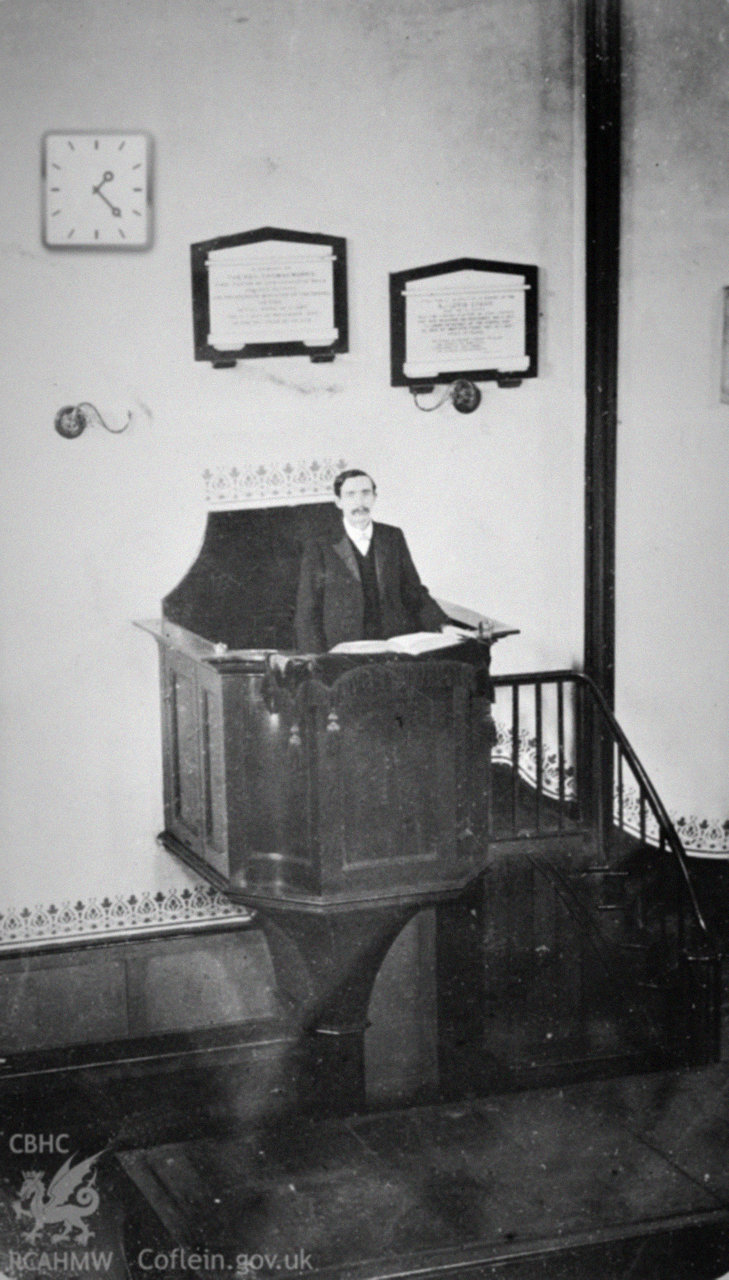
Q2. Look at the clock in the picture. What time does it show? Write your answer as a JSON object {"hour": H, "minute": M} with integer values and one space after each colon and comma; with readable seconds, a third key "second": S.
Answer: {"hour": 1, "minute": 23}
